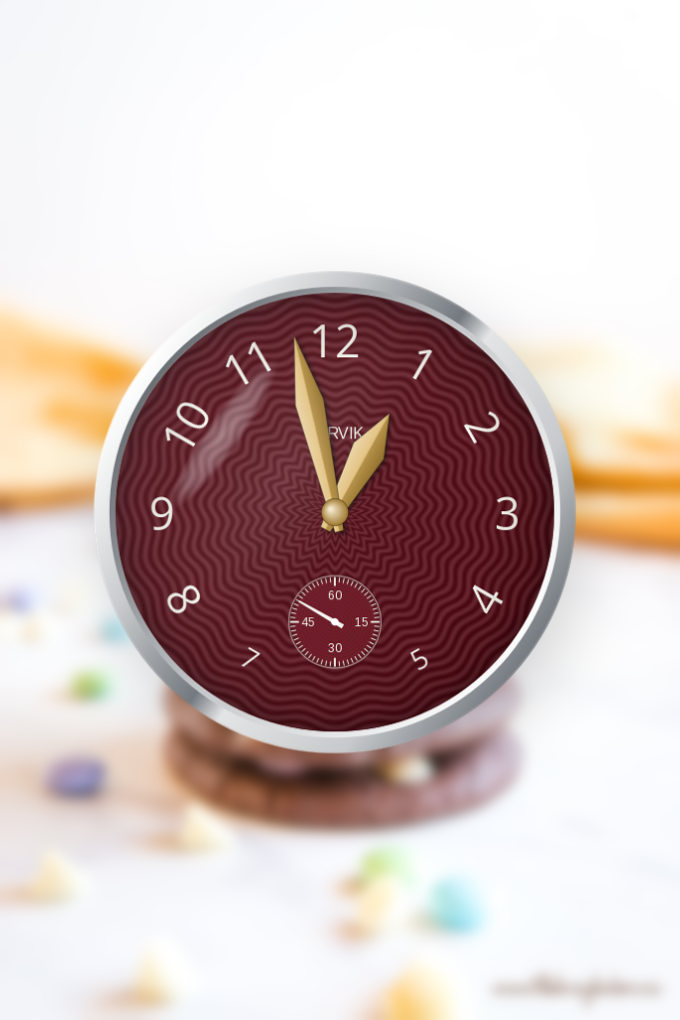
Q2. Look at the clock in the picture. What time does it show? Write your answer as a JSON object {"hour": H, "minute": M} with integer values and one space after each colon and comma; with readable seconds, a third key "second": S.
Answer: {"hour": 12, "minute": 57, "second": 50}
